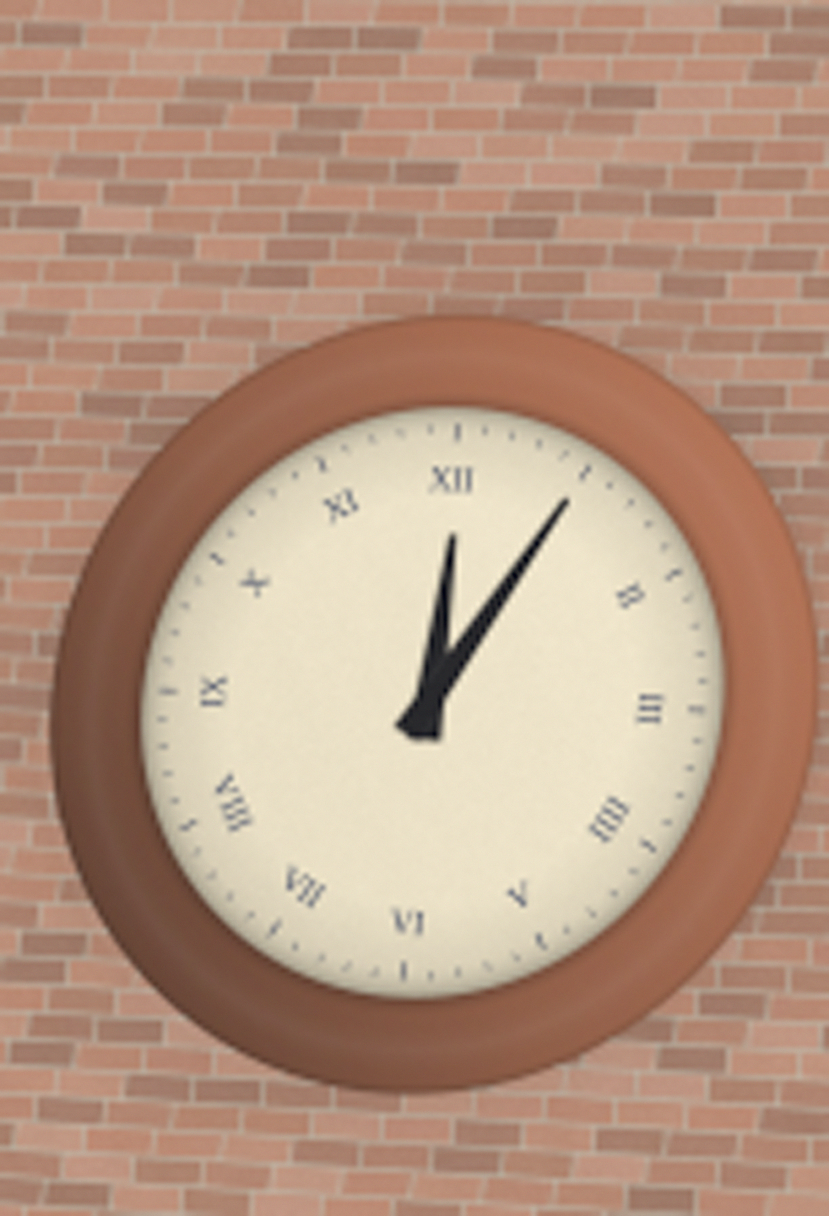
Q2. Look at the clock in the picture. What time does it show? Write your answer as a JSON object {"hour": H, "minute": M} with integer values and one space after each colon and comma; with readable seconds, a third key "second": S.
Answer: {"hour": 12, "minute": 5}
